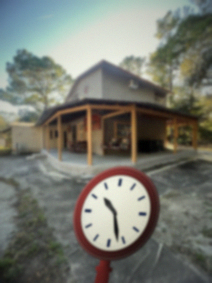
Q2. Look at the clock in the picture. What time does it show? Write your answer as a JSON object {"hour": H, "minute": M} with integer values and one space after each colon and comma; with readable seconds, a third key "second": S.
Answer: {"hour": 10, "minute": 27}
